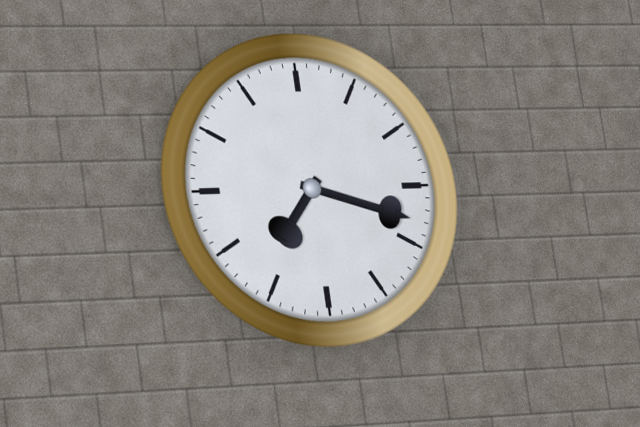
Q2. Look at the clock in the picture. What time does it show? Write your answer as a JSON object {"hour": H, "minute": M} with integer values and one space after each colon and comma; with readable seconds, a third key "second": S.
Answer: {"hour": 7, "minute": 18}
